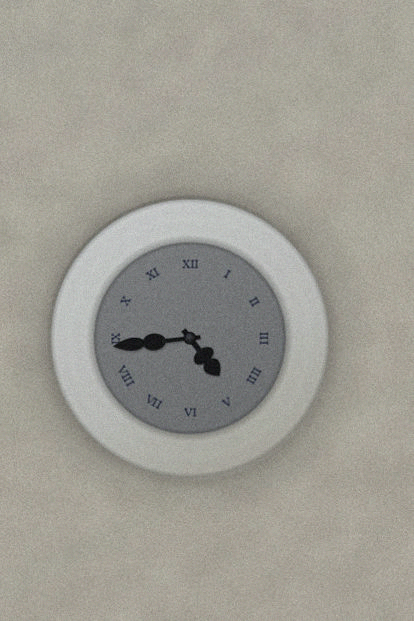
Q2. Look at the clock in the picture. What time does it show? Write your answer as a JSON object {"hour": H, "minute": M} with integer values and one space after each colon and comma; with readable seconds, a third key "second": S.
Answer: {"hour": 4, "minute": 44}
